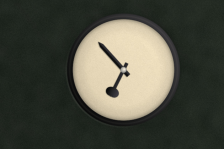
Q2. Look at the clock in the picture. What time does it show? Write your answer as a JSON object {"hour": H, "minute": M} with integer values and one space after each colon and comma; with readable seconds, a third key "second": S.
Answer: {"hour": 6, "minute": 53}
